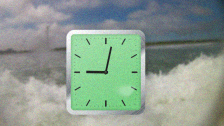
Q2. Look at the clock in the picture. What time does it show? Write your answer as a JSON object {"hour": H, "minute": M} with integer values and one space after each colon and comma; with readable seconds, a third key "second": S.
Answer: {"hour": 9, "minute": 2}
